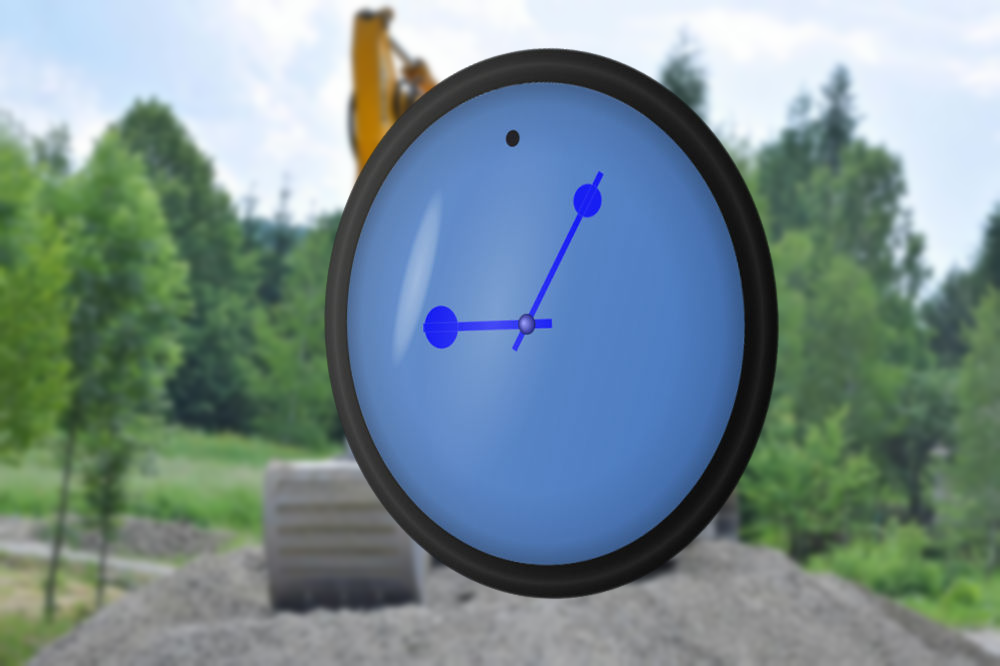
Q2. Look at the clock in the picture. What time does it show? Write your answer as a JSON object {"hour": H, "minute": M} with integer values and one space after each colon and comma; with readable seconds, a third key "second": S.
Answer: {"hour": 9, "minute": 6}
